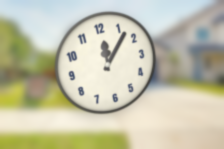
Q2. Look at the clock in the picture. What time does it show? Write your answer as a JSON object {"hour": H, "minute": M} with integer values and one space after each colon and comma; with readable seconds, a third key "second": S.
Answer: {"hour": 12, "minute": 7}
